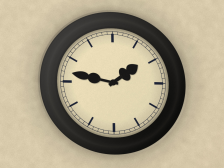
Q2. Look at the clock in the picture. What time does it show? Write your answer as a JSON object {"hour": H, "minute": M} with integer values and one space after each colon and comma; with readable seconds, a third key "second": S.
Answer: {"hour": 1, "minute": 47}
